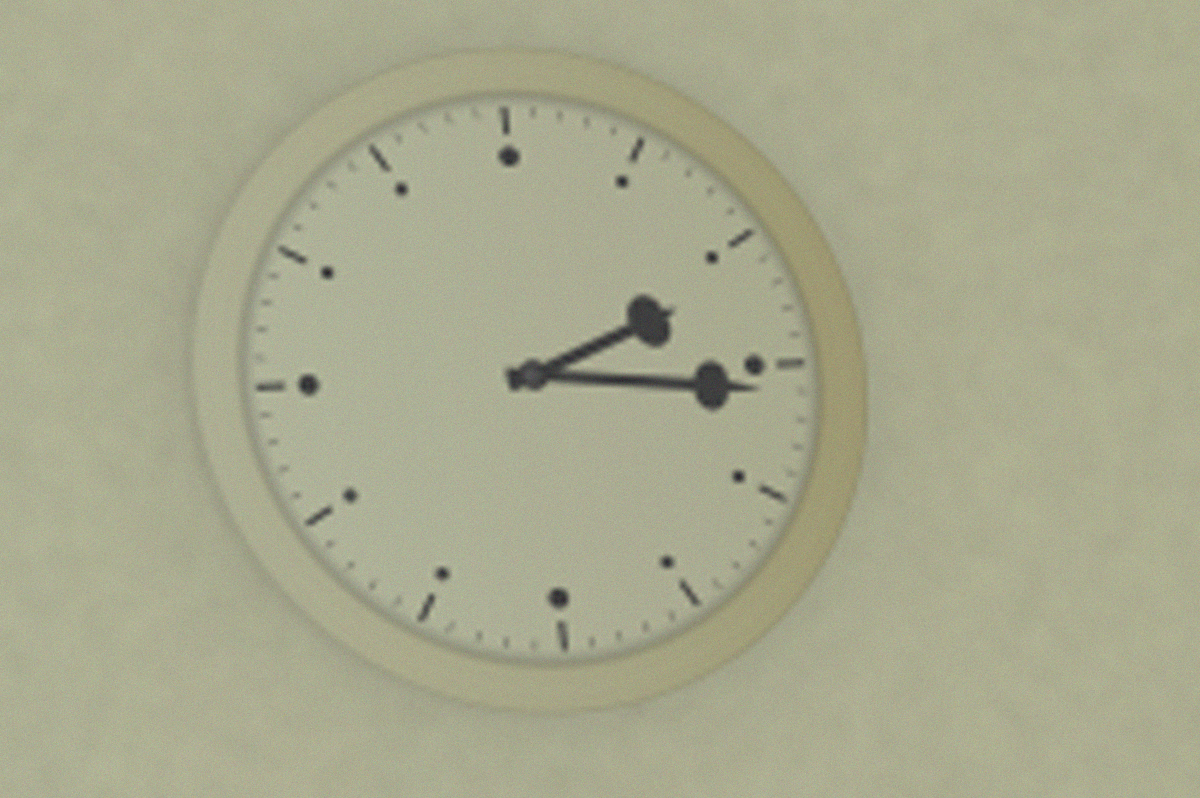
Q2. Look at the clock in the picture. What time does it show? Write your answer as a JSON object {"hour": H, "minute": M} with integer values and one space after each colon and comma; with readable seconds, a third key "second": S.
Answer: {"hour": 2, "minute": 16}
